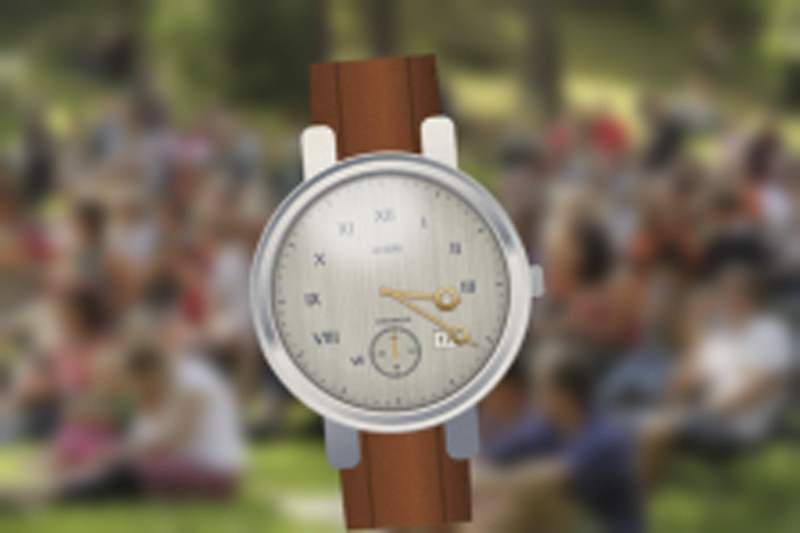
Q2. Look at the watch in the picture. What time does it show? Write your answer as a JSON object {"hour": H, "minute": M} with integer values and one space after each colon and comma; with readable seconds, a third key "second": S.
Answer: {"hour": 3, "minute": 21}
